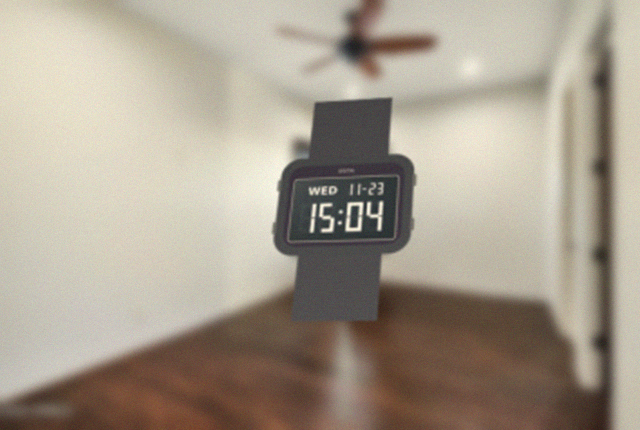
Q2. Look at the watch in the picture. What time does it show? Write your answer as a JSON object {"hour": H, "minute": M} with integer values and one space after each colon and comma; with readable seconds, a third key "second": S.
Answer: {"hour": 15, "minute": 4}
